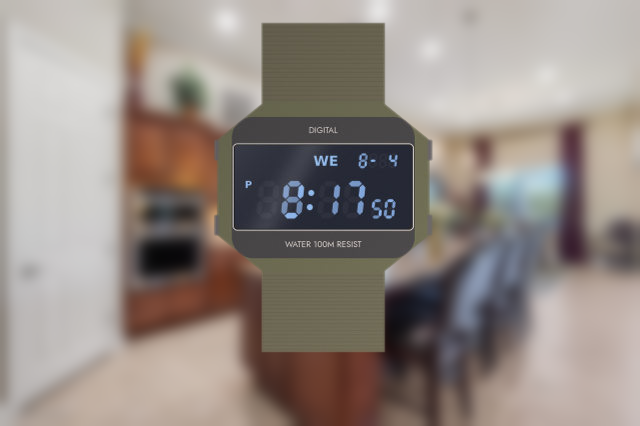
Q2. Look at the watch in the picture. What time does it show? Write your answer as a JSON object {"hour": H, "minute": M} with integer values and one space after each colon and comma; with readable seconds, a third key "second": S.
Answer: {"hour": 8, "minute": 17, "second": 50}
